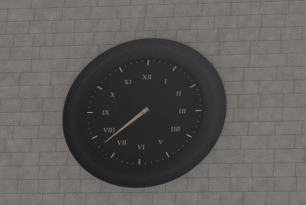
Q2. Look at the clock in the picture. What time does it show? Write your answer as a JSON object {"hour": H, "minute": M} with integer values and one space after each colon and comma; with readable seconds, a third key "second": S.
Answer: {"hour": 7, "minute": 38}
